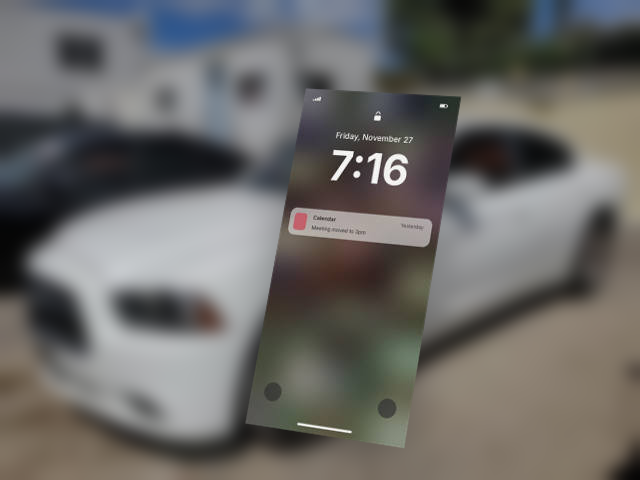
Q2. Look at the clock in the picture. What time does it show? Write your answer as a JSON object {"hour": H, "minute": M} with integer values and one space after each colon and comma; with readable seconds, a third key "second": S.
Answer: {"hour": 7, "minute": 16}
